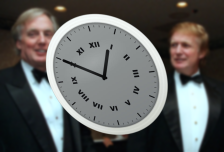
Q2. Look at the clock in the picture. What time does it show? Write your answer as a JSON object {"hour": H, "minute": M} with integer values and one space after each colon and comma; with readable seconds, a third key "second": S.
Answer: {"hour": 12, "minute": 50}
